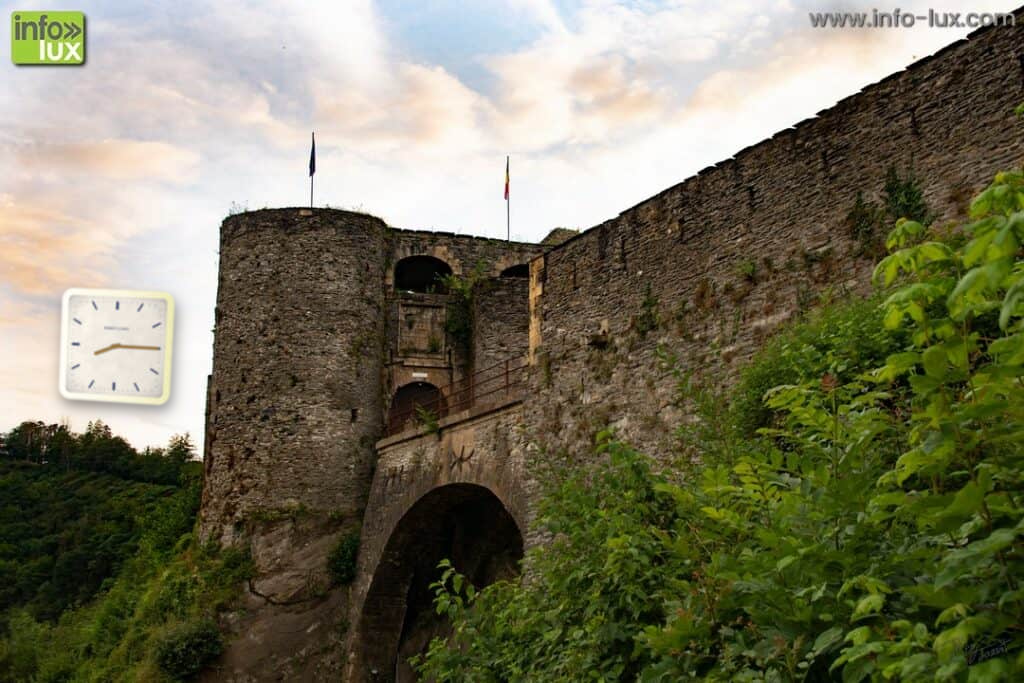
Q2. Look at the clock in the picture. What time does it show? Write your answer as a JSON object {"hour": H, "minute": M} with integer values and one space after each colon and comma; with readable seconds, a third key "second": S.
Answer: {"hour": 8, "minute": 15}
